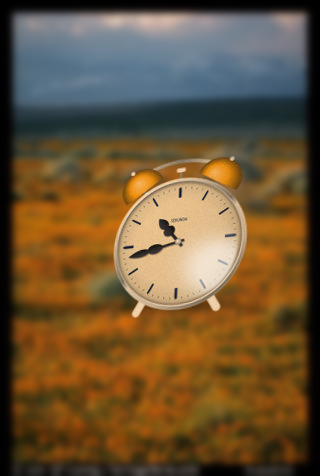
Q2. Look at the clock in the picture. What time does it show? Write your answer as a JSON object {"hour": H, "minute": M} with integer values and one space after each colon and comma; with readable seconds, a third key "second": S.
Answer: {"hour": 10, "minute": 43}
